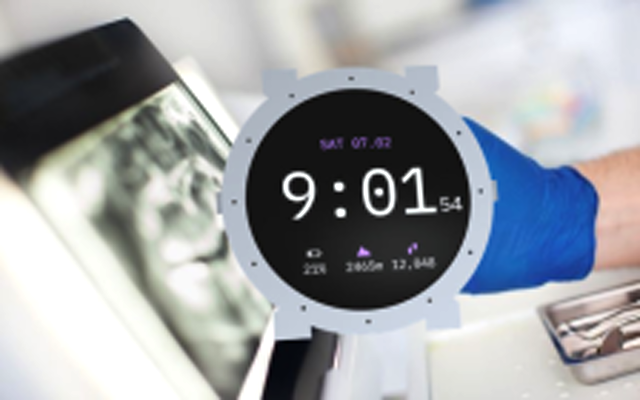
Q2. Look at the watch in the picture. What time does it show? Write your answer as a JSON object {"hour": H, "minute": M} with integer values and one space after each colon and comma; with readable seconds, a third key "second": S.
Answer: {"hour": 9, "minute": 1, "second": 54}
